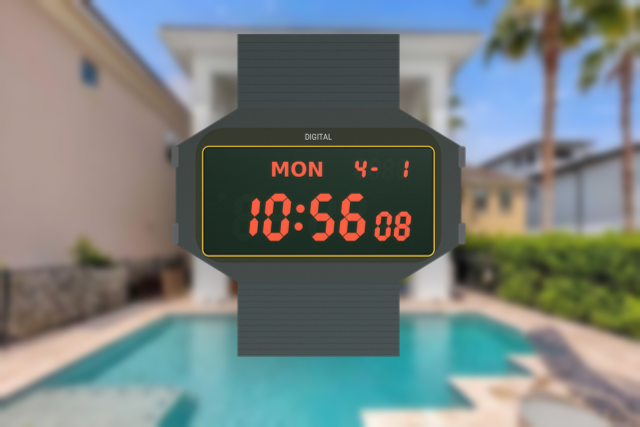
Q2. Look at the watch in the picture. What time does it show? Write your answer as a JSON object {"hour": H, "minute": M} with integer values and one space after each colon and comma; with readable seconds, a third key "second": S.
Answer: {"hour": 10, "minute": 56, "second": 8}
